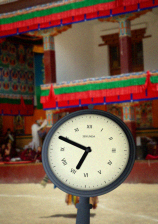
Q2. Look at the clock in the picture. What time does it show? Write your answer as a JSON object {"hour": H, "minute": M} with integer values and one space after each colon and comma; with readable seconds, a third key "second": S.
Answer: {"hour": 6, "minute": 49}
